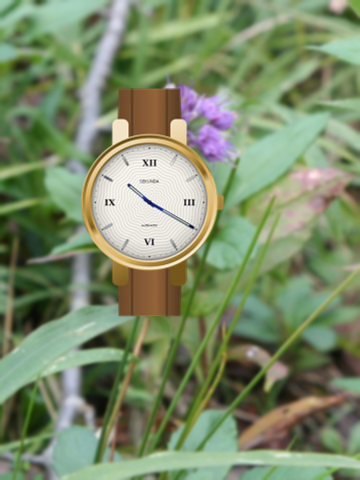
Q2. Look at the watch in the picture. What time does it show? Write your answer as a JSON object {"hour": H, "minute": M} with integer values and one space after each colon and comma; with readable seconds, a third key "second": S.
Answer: {"hour": 10, "minute": 20}
